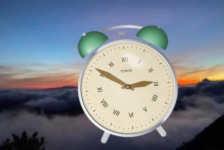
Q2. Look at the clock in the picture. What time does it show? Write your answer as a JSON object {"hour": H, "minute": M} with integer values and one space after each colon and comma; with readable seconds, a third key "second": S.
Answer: {"hour": 2, "minute": 51}
